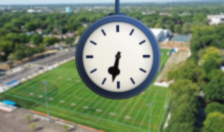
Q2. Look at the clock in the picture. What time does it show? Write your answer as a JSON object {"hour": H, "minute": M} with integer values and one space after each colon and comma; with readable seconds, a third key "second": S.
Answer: {"hour": 6, "minute": 32}
